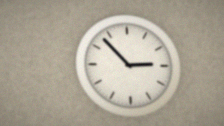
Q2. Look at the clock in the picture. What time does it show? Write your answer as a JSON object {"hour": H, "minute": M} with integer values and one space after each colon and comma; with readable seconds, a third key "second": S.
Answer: {"hour": 2, "minute": 53}
